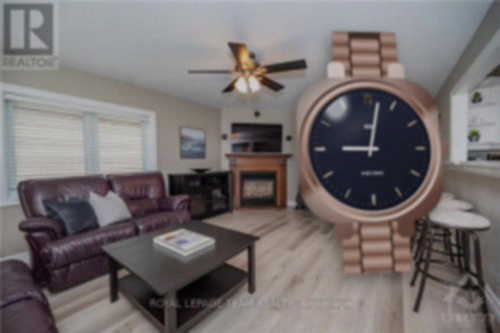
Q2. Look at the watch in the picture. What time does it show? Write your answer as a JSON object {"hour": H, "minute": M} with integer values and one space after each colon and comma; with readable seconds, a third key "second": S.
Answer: {"hour": 9, "minute": 2}
